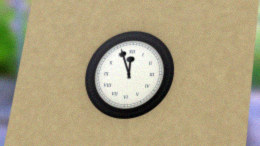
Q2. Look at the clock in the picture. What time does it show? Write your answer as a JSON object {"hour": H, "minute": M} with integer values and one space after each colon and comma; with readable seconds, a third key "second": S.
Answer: {"hour": 11, "minute": 56}
